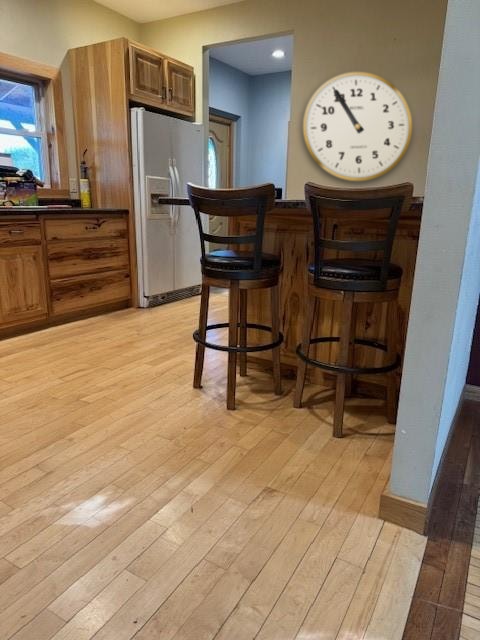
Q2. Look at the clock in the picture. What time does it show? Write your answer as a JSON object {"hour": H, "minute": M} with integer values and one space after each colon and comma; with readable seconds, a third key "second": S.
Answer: {"hour": 10, "minute": 55}
